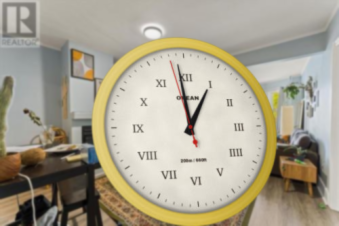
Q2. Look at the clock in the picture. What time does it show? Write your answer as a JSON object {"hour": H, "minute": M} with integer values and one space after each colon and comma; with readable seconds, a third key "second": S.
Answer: {"hour": 12, "minute": 58, "second": 58}
